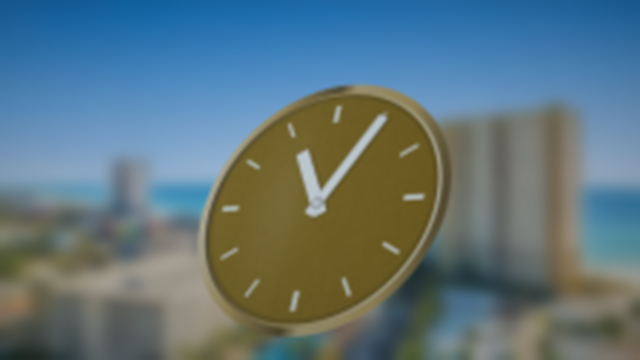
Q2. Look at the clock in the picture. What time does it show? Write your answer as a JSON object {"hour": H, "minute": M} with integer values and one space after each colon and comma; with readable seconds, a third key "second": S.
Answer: {"hour": 11, "minute": 5}
